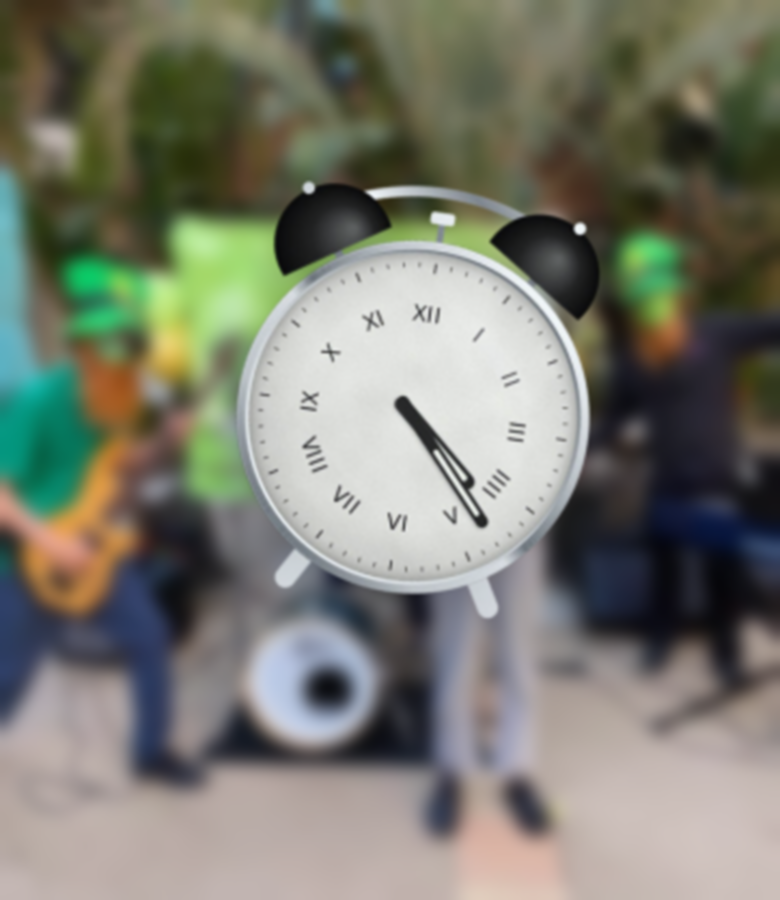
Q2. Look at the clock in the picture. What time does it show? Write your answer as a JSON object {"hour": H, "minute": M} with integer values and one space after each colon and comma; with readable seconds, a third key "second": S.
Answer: {"hour": 4, "minute": 23}
